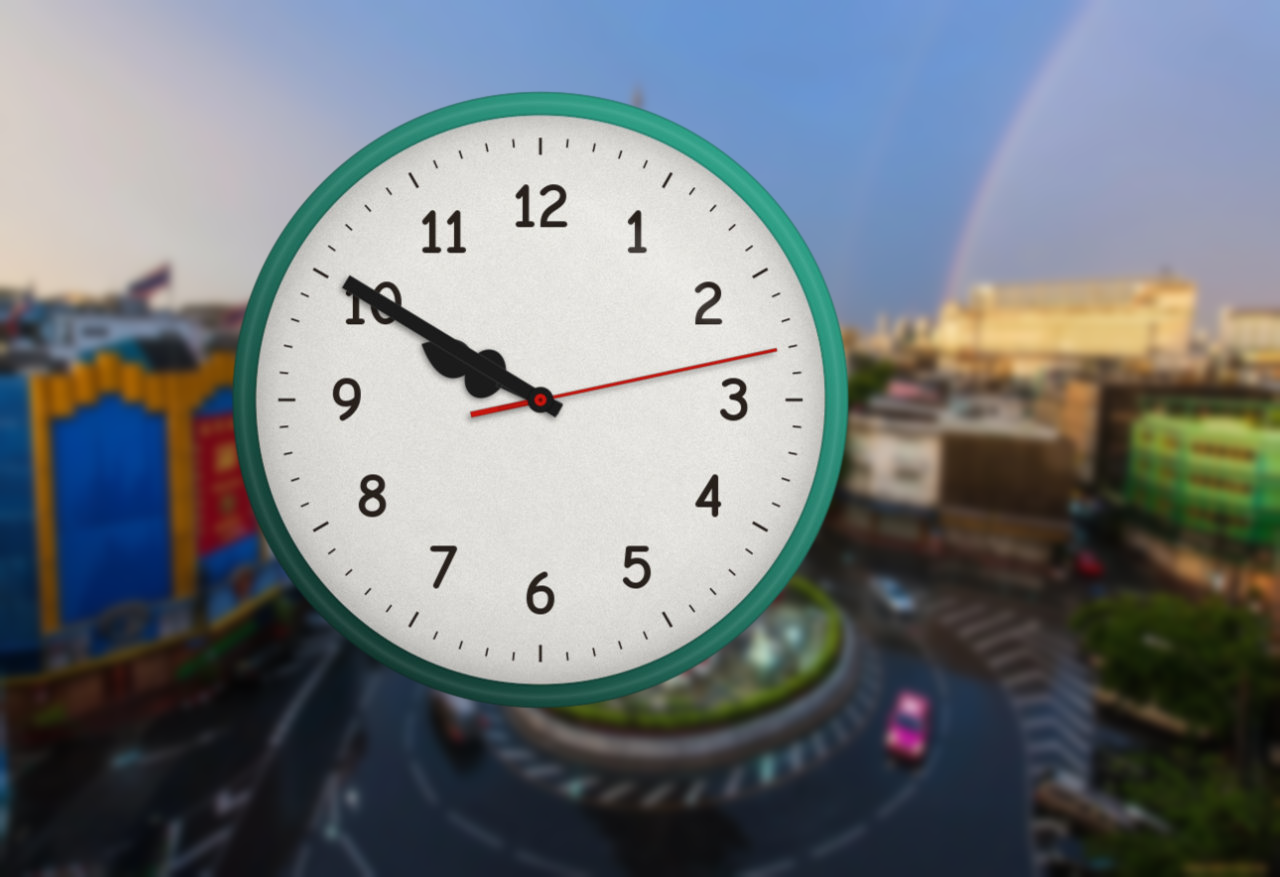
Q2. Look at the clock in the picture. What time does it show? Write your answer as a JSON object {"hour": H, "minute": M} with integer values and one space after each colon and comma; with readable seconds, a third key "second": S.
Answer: {"hour": 9, "minute": 50, "second": 13}
